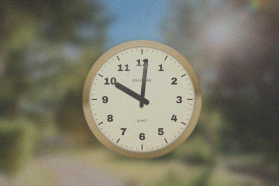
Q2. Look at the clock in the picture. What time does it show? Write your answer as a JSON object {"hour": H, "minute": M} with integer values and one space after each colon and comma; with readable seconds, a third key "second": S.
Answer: {"hour": 10, "minute": 1}
